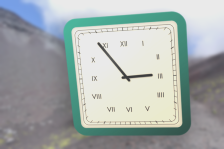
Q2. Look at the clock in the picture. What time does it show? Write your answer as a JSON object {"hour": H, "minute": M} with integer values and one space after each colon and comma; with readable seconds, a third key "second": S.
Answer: {"hour": 2, "minute": 54}
